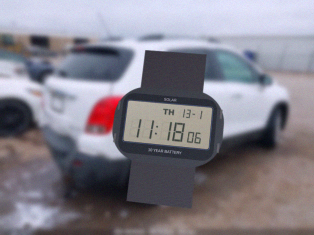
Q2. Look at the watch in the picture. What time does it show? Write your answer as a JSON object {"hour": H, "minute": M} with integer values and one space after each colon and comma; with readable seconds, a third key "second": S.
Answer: {"hour": 11, "minute": 18, "second": 6}
